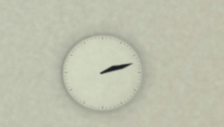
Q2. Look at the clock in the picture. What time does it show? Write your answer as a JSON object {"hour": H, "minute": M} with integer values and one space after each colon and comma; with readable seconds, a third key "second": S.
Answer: {"hour": 2, "minute": 12}
